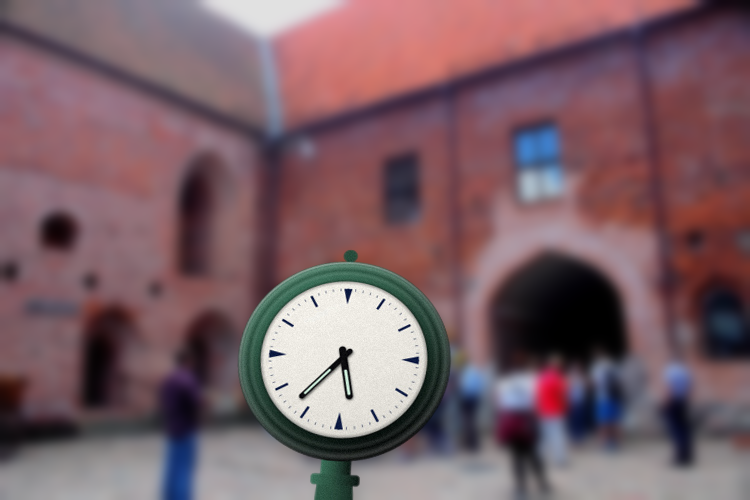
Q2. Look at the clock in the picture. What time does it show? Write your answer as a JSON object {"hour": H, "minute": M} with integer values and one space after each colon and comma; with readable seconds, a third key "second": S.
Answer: {"hour": 5, "minute": 37}
